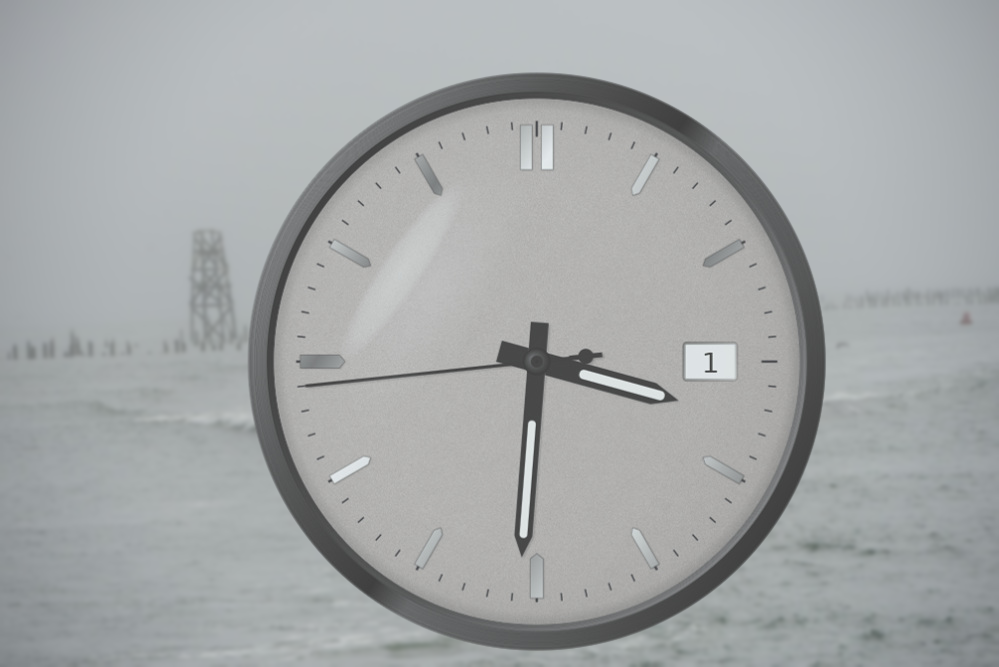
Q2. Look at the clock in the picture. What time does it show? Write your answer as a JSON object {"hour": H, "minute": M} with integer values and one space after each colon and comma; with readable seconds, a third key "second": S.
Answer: {"hour": 3, "minute": 30, "second": 44}
